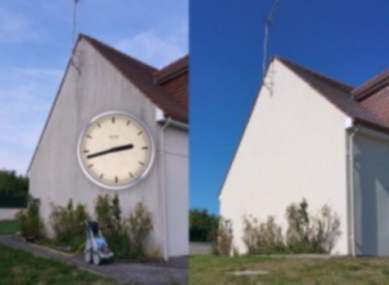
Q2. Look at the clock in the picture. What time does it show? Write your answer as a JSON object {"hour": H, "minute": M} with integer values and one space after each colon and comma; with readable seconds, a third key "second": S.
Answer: {"hour": 2, "minute": 43}
